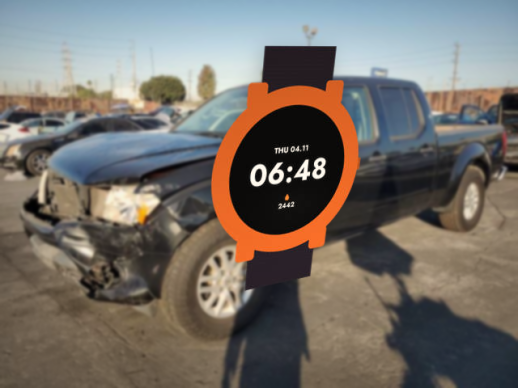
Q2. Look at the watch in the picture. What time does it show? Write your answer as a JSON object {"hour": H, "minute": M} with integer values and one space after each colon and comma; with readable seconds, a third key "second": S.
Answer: {"hour": 6, "minute": 48}
